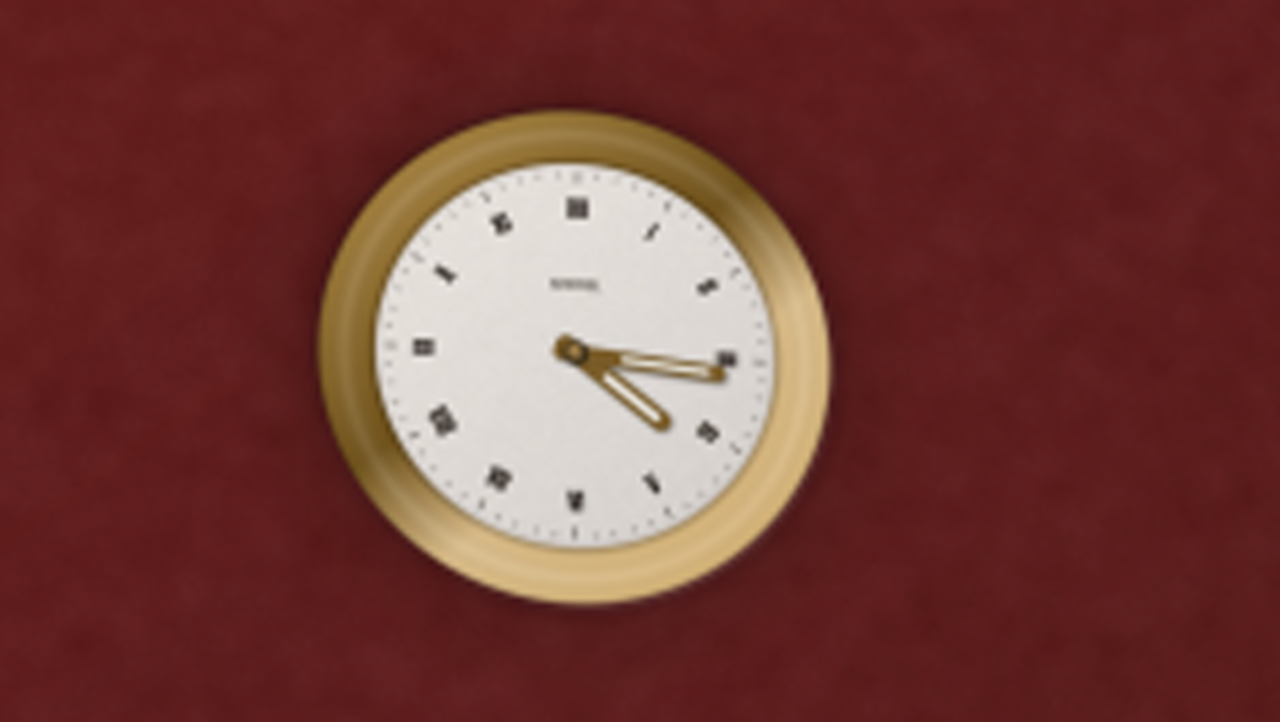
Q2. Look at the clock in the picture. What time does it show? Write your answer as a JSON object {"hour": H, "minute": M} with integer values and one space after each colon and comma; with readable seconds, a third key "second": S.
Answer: {"hour": 4, "minute": 16}
